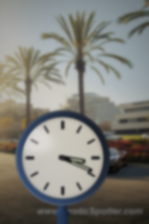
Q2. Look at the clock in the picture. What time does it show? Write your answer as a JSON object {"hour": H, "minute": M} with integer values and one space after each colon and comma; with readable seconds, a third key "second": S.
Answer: {"hour": 3, "minute": 19}
